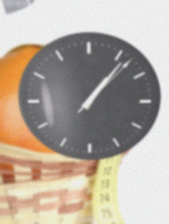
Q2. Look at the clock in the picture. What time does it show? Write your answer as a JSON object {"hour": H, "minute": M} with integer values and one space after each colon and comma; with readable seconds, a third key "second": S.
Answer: {"hour": 1, "minute": 6, "second": 7}
